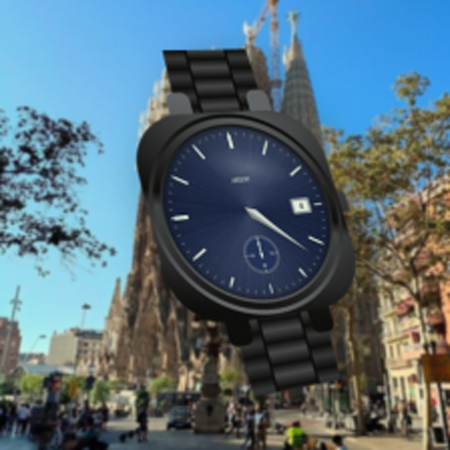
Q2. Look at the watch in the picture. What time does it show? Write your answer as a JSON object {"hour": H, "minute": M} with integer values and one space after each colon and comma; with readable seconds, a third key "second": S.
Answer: {"hour": 4, "minute": 22}
